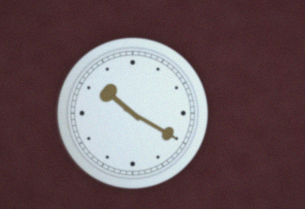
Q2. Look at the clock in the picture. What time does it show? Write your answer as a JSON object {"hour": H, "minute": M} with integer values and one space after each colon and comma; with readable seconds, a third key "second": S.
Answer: {"hour": 10, "minute": 20}
